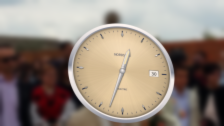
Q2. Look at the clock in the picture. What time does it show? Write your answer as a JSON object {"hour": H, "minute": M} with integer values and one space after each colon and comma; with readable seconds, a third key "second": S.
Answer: {"hour": 12, "minute": 33}
